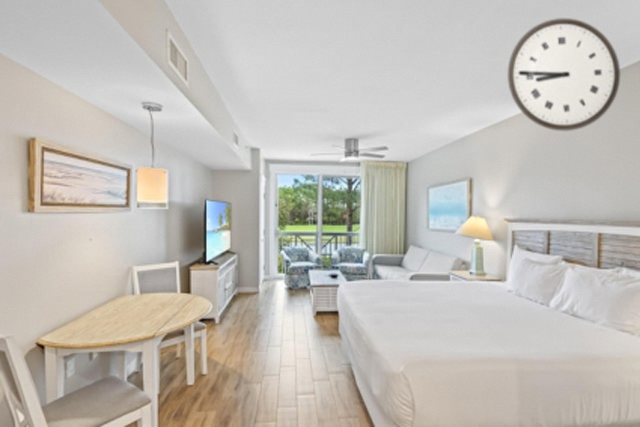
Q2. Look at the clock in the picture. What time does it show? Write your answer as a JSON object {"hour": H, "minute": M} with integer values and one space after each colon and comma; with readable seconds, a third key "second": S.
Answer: {"hour": 8, "minute": 46}
